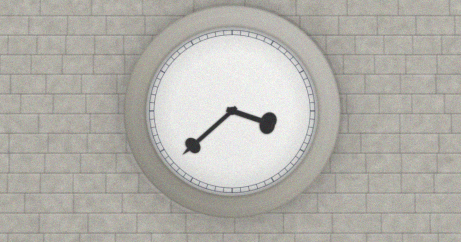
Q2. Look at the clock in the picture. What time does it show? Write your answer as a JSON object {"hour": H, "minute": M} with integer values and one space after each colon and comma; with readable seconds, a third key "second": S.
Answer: {"hour": 3, "minute": 38}
